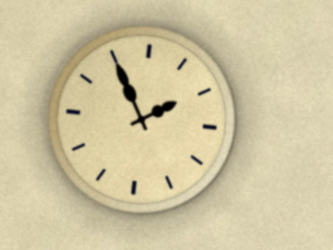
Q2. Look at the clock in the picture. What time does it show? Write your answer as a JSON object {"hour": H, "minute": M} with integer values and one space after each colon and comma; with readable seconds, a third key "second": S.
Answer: {"hour": 1, "minute": 55}
